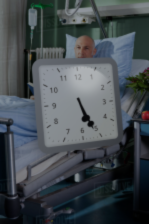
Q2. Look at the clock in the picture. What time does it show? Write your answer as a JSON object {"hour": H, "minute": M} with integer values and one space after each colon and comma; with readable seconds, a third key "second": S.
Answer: {"hour": 5, "minute": 26}
